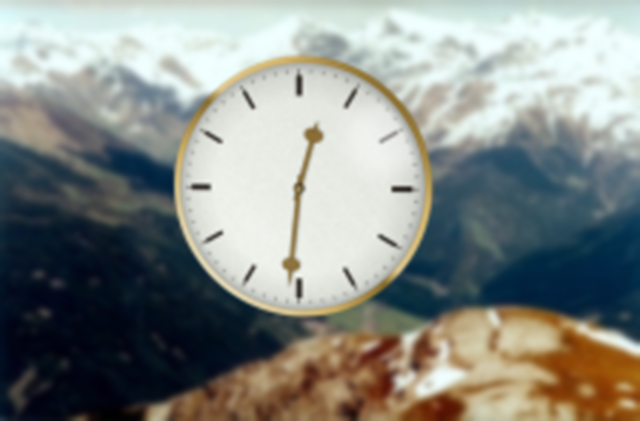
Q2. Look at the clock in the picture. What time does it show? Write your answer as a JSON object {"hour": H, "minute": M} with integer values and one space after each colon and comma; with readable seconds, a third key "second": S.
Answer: {"hour": 12, "minute": 31}
